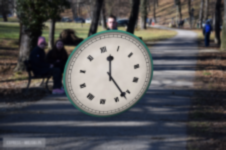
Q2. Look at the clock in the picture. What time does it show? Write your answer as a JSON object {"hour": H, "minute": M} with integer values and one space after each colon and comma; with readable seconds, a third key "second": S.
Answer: {"hour": 12, "minute": 27}
